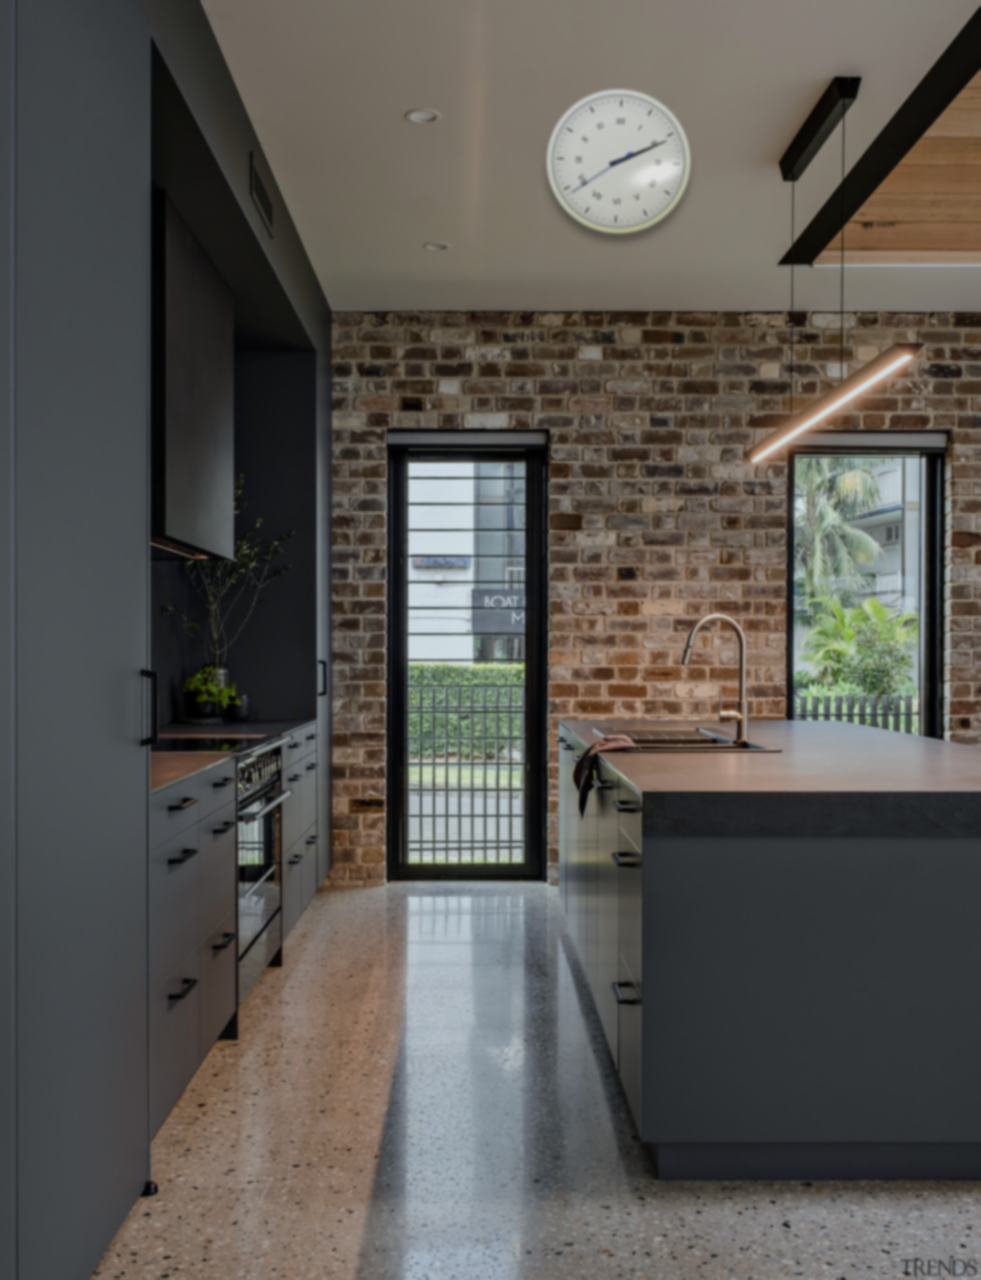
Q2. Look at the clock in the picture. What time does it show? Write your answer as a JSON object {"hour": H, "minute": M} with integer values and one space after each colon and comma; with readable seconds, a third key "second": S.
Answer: {"hour": 2, "minute": 10, "second": 39}
